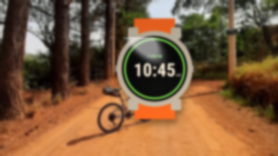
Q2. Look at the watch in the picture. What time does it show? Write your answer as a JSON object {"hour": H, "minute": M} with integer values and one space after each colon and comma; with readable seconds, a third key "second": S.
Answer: {"hour": 10, "minute": 45}
